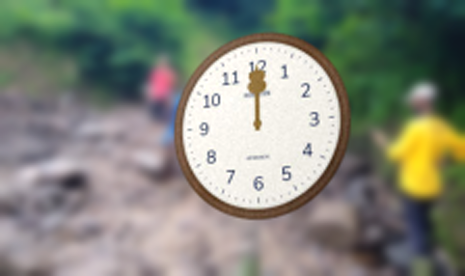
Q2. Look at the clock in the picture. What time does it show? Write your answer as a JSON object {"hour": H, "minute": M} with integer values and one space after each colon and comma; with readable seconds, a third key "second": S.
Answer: {"hour": 12, "minute": 0}
